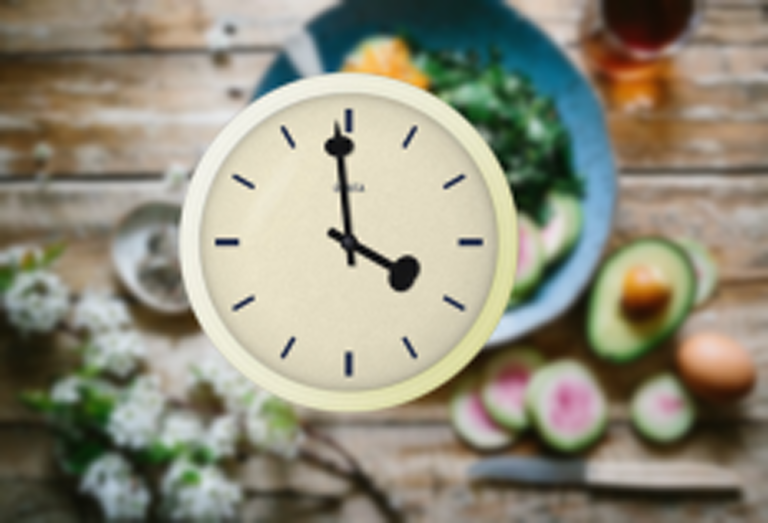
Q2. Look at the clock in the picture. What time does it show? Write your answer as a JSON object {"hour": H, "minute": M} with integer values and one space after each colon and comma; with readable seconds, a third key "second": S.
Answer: {"hour": 3, "minute": 59}
